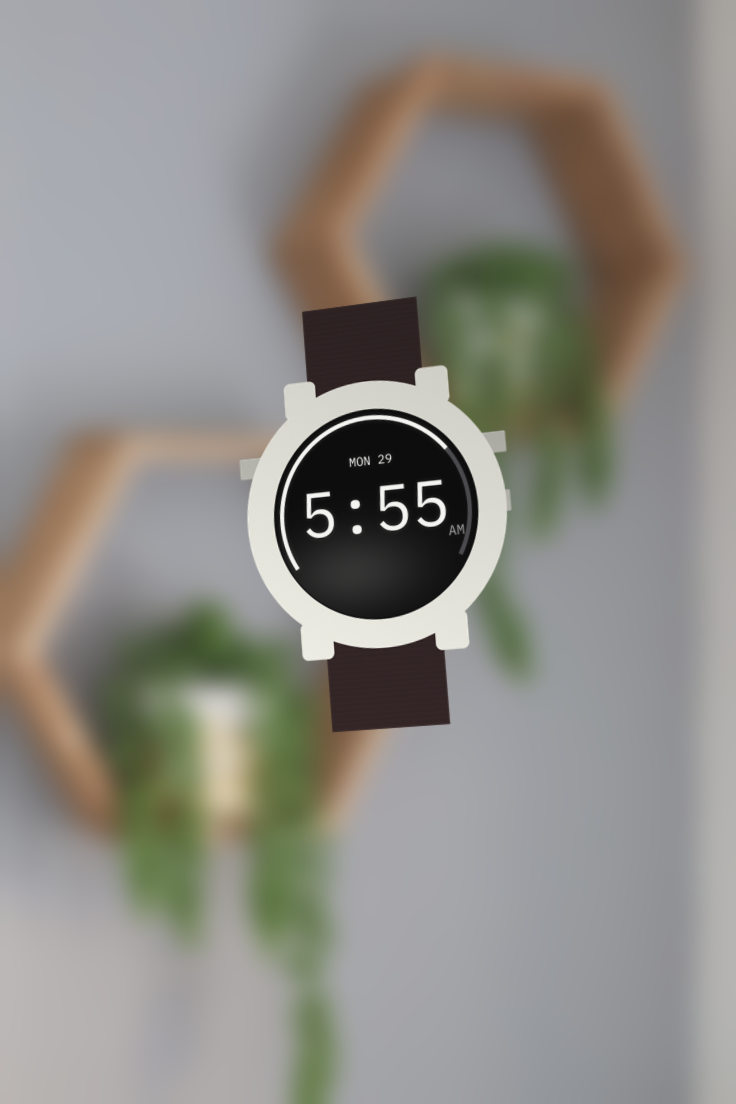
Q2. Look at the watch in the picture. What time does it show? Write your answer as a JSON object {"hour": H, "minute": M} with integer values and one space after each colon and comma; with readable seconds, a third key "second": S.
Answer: {"hour": 5, "minute": 55}
